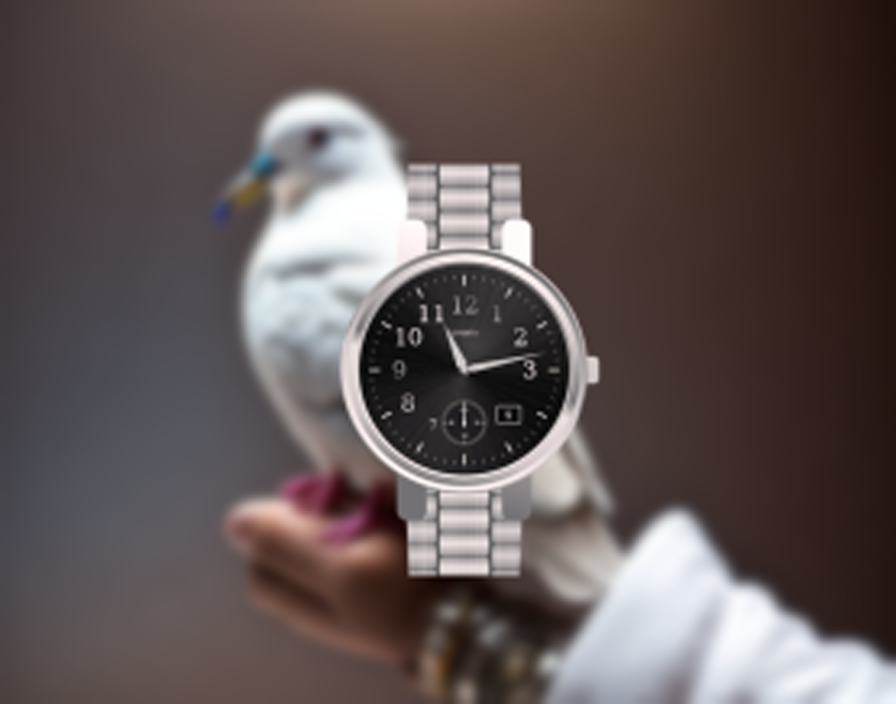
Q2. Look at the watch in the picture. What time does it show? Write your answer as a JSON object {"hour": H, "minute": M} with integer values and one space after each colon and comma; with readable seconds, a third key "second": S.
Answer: {"hour": 11, "minute": 13}
